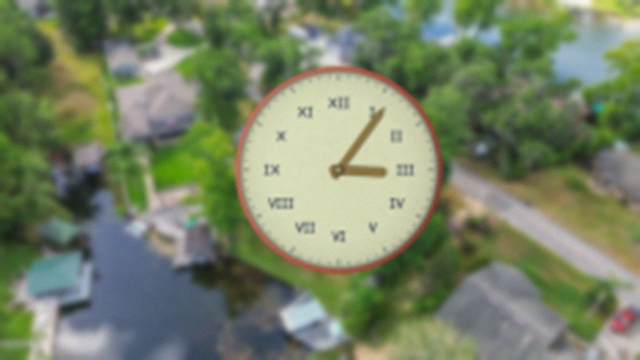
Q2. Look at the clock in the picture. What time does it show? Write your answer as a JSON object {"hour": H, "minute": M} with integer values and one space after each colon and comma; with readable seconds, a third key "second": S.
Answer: {"hour": 3, "minute": 6}
